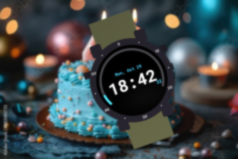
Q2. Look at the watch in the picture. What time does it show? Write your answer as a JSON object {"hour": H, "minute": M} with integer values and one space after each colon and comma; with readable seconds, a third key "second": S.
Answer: {"hour": 18, "minute": 42}
